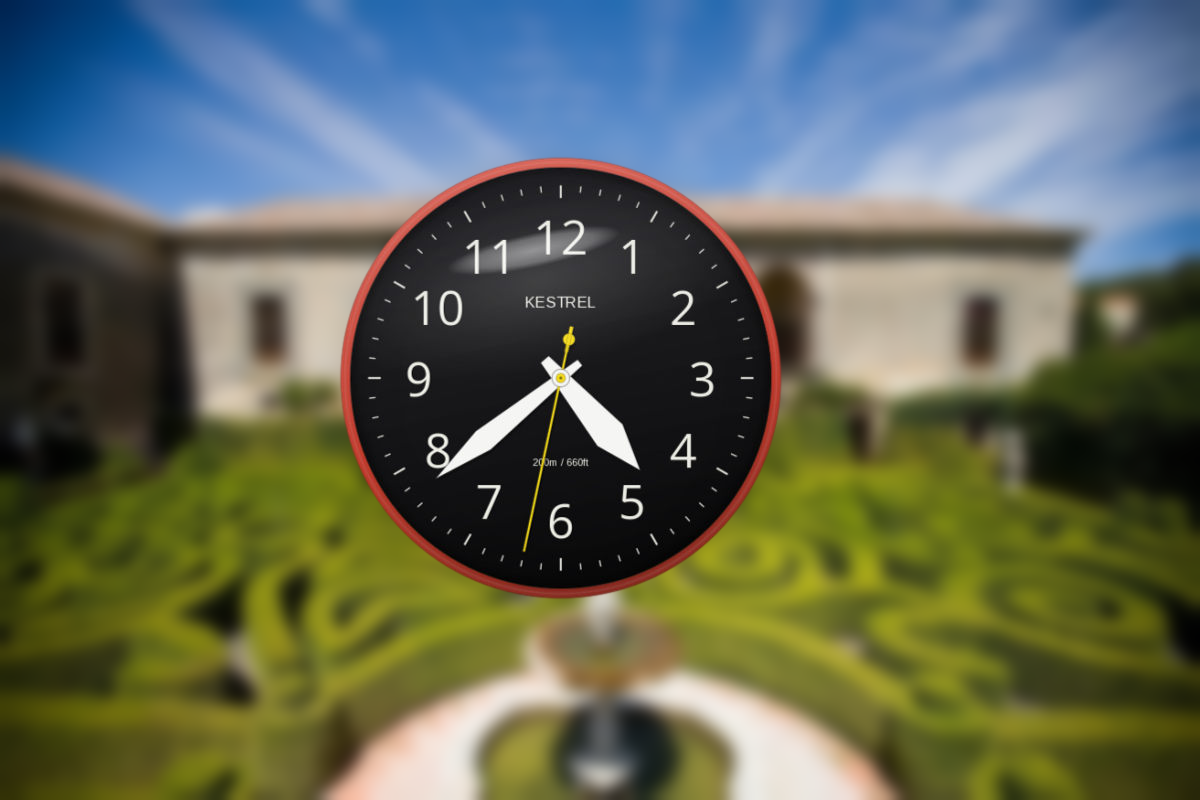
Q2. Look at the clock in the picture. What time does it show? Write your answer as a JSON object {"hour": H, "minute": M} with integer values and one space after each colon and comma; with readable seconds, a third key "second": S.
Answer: {"hour": 4, "minute": 38, "second": 32}
